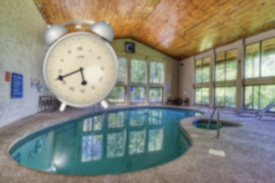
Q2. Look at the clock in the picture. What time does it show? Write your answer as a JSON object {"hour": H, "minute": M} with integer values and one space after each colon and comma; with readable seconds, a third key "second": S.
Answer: {"hour": 5, "minute": 42}
